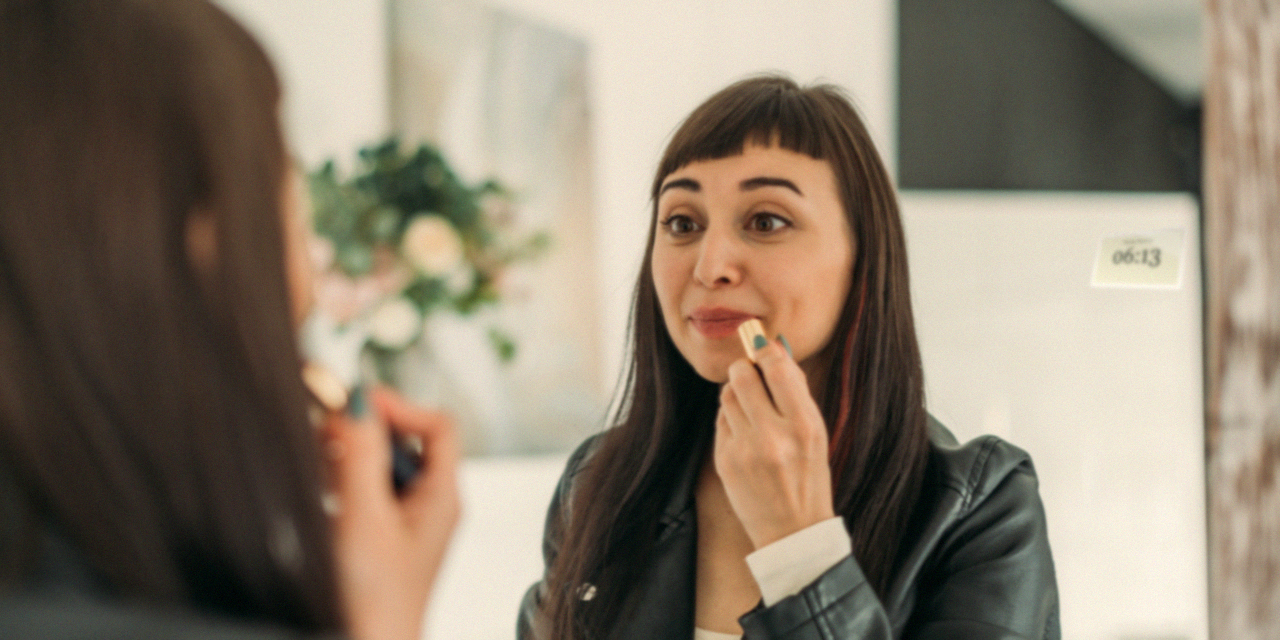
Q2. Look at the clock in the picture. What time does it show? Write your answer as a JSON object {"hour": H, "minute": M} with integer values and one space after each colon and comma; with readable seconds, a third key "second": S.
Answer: {"hour": 6, "minute": 13}
